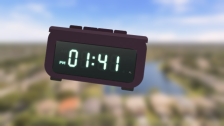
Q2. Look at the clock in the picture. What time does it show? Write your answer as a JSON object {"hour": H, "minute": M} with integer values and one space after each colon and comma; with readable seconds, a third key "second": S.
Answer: {"hour": 1, "minute": 41}
